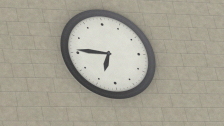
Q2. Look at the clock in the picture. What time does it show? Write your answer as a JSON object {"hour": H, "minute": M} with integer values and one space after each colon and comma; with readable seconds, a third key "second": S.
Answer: {"hour": 6, "minute": 46}
